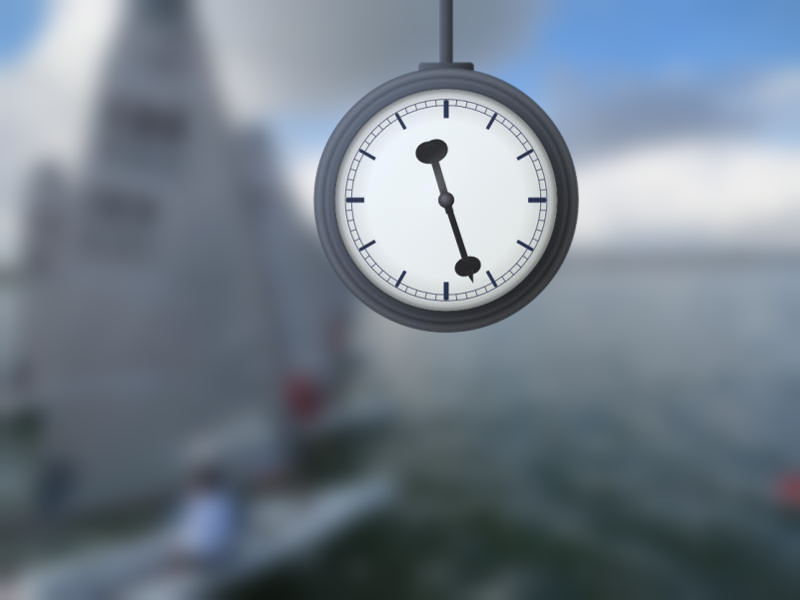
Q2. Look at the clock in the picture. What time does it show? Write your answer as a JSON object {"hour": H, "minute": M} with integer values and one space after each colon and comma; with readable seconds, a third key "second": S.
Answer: {"hour": 11, "minute": 27}
